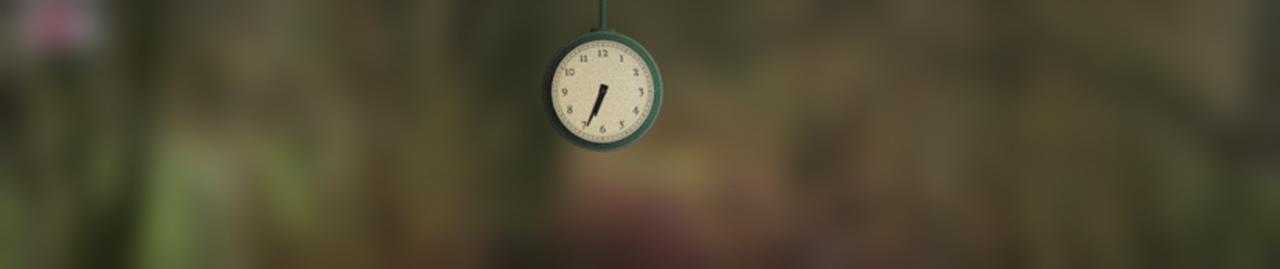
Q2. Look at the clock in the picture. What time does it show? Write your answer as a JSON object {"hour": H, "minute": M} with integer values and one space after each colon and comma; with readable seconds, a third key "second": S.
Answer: {"hour": 6, "minute": 34}
